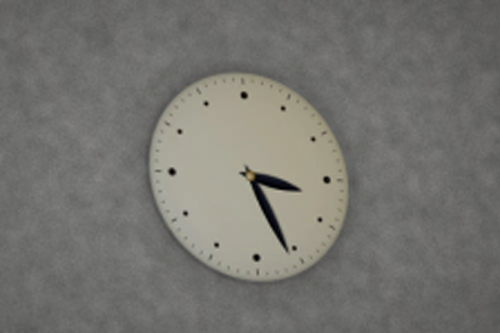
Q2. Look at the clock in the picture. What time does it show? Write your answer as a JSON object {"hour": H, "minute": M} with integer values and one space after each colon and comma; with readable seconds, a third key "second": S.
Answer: {"hour": 3, "minute": 26}
